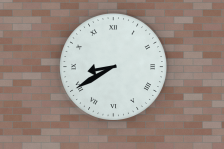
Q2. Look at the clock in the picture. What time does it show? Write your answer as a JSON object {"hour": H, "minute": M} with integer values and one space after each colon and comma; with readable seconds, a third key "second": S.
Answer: {"hour": 8, "minute": 40}
